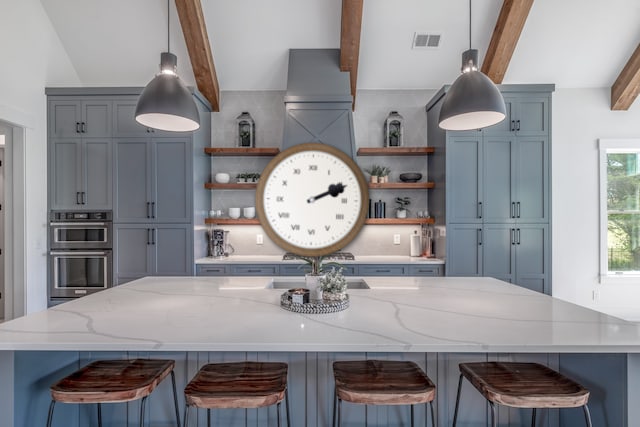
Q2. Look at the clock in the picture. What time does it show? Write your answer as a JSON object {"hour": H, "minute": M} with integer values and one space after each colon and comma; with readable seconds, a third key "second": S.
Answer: {"hour": 2, "minute": 11}
